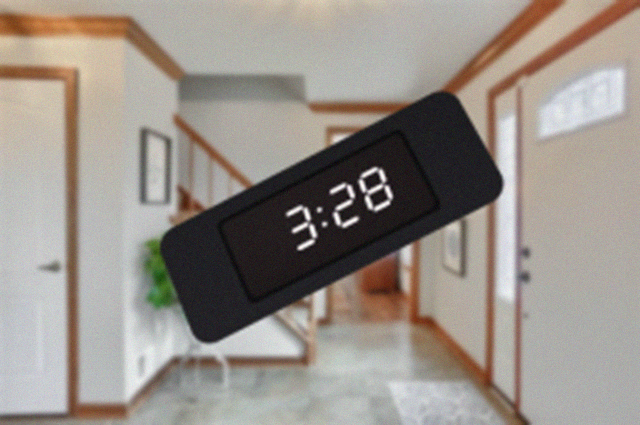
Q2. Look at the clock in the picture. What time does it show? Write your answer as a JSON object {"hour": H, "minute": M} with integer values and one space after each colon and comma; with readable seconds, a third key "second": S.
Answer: {"hour": 3, "minute": 28}
